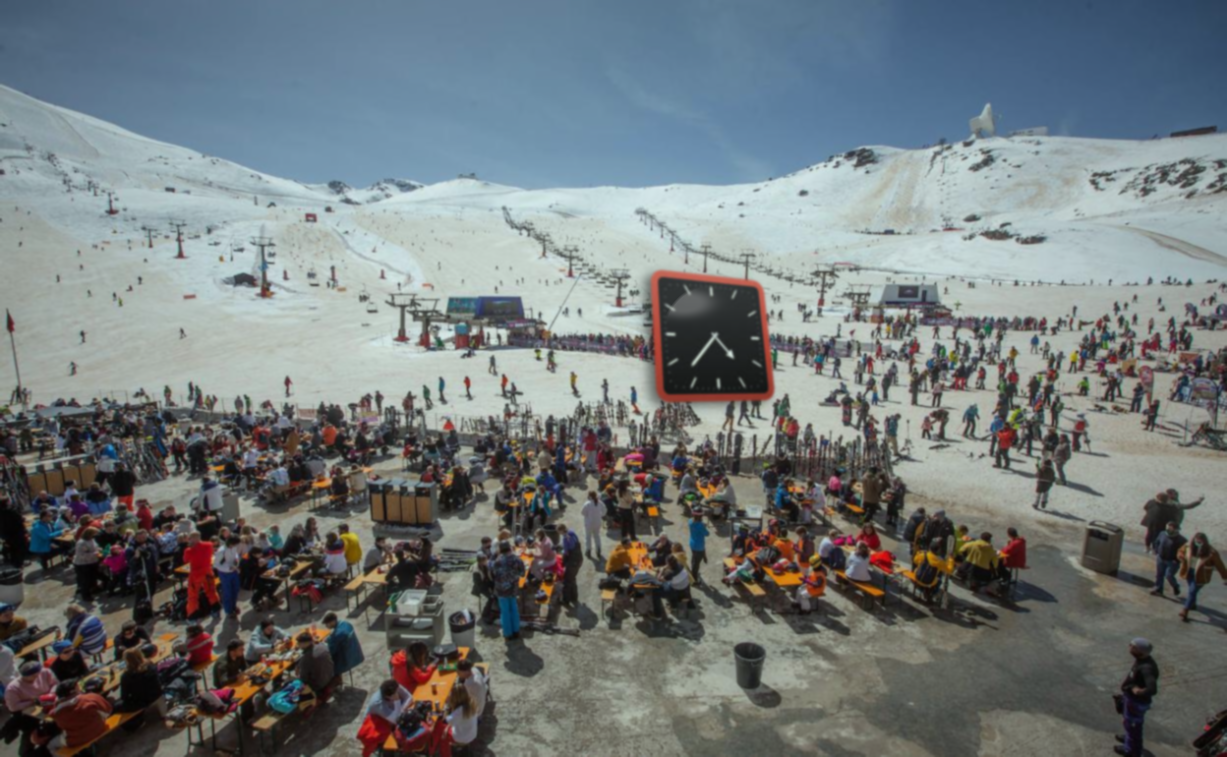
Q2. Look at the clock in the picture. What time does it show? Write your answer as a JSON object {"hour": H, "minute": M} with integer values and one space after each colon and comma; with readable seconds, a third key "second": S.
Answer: {"hour": 4, "minute": 37}
